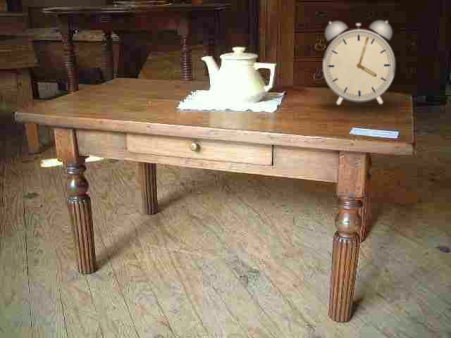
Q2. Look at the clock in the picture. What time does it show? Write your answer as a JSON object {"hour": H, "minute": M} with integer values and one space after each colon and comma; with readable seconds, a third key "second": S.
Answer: {"hour": 4, "minute": 3}
